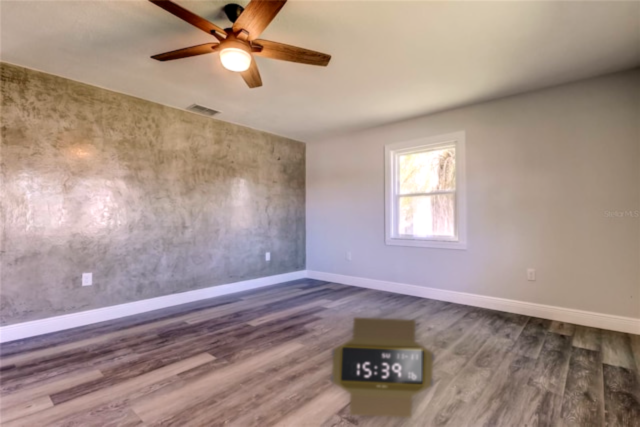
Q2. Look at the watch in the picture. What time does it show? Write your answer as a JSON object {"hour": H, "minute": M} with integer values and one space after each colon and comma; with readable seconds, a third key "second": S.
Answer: {"hour": 15, "minute": 39}
